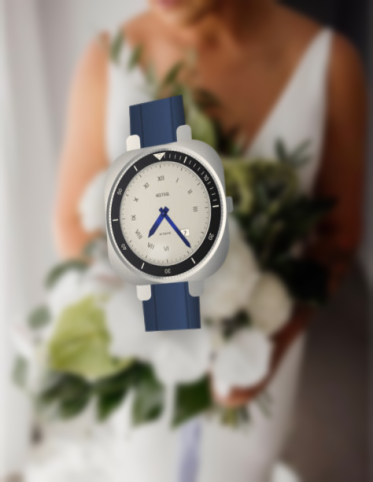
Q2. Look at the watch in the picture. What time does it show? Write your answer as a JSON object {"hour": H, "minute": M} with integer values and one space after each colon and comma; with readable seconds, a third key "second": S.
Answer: {"hour": 7, "minute": 24}
